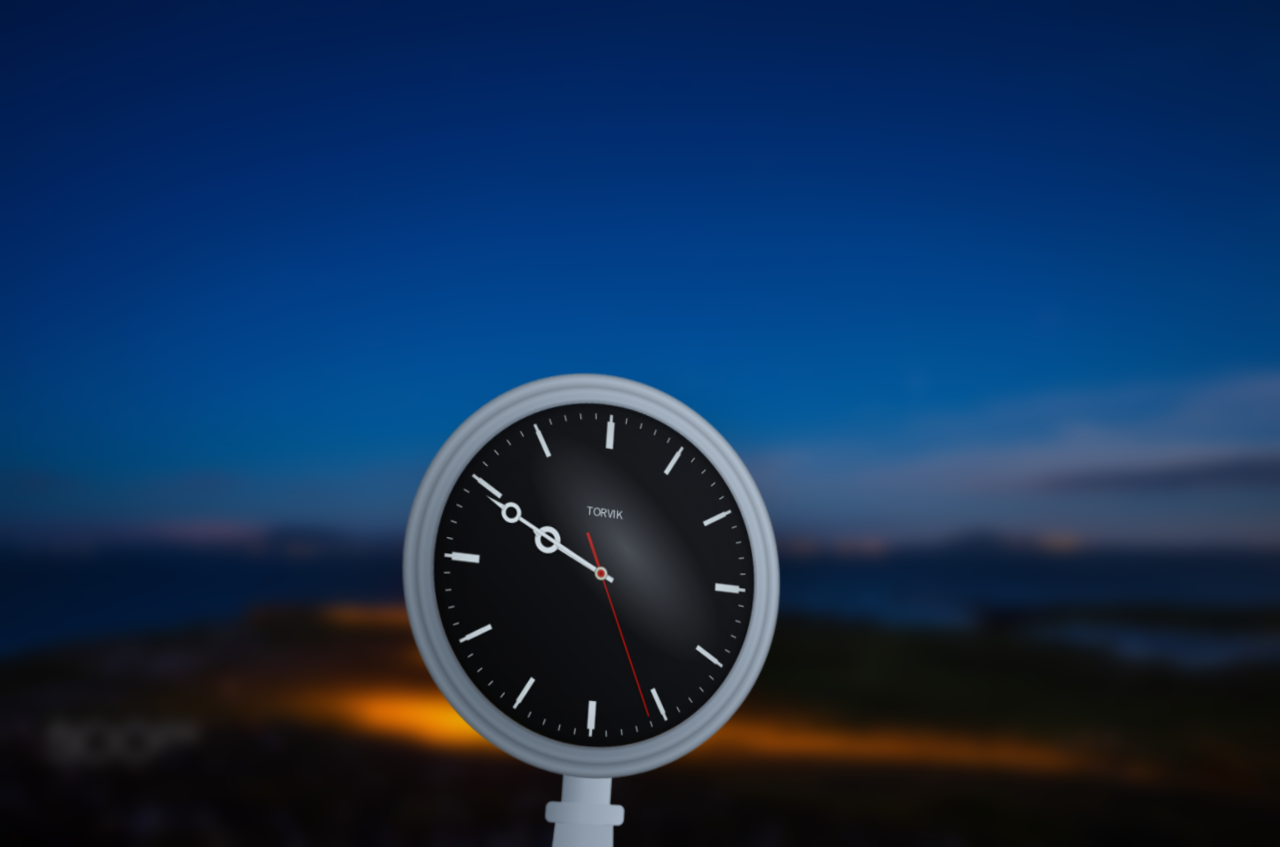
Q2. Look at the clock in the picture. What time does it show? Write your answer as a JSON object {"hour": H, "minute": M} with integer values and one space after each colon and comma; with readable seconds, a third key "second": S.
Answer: {"hour": 9, "minute": 49, "second": 26}
